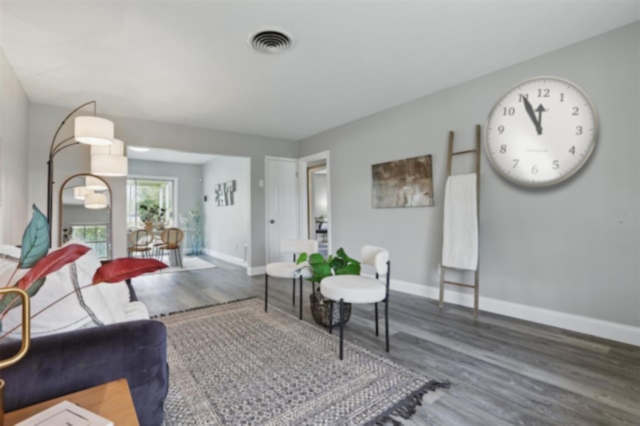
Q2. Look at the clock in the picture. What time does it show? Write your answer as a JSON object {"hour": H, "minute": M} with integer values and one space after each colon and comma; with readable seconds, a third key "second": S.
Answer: {"hour": 11, "minute": 55}
